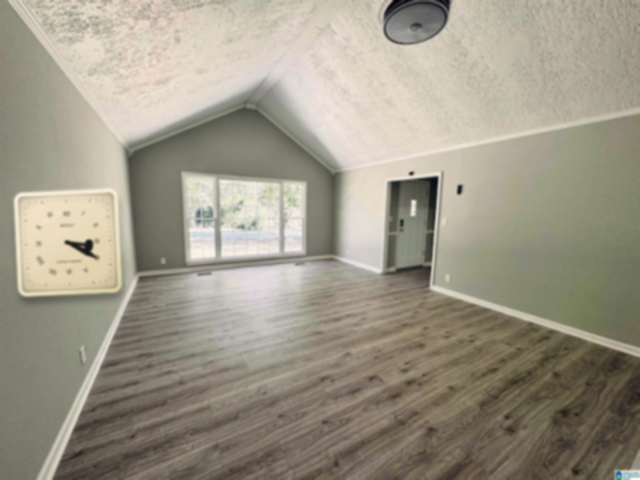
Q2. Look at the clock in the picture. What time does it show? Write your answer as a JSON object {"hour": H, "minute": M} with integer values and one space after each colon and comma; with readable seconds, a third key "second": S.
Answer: {"hour": 3, "minute": 20}
